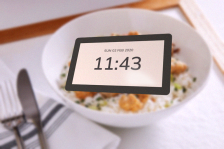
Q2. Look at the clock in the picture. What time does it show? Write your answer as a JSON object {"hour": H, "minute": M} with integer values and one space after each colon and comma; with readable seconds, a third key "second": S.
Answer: {"hour": 11, "minute": 43}
